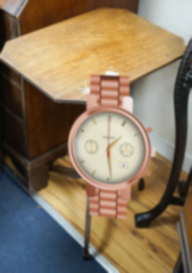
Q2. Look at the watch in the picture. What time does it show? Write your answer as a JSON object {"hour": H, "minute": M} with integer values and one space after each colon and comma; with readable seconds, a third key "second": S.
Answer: {"hour": 1, "minute": 29}
